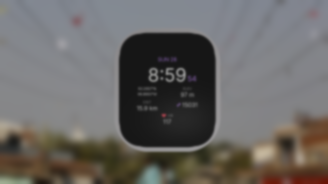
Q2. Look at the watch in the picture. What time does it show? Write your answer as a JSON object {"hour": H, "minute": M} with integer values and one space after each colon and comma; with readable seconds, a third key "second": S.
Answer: {"hour": 8, "minute": 59}
